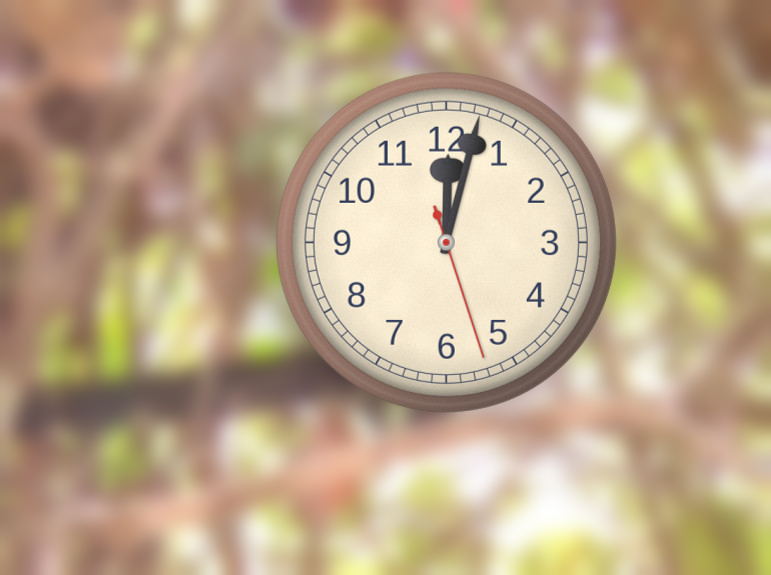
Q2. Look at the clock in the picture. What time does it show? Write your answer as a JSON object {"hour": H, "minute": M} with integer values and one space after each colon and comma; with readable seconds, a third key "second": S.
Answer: {"hour": 12, "minute": 2, "second": 27}
